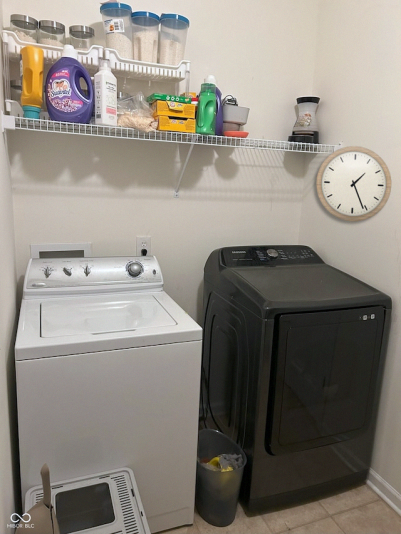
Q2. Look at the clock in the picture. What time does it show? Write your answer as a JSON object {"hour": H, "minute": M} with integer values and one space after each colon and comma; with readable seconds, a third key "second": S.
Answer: {"hour": 1, "minute": 26}
